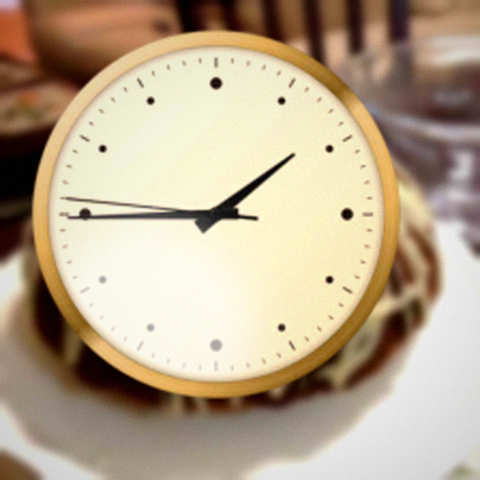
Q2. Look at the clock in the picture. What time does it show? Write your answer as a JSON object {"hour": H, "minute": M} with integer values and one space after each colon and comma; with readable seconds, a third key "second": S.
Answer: {"hour": 1, "minute": 44, "second": 46}
